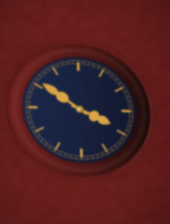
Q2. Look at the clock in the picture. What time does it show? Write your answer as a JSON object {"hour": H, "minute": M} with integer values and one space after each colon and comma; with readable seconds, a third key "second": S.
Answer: {"hour": 3, "minute": 51}
